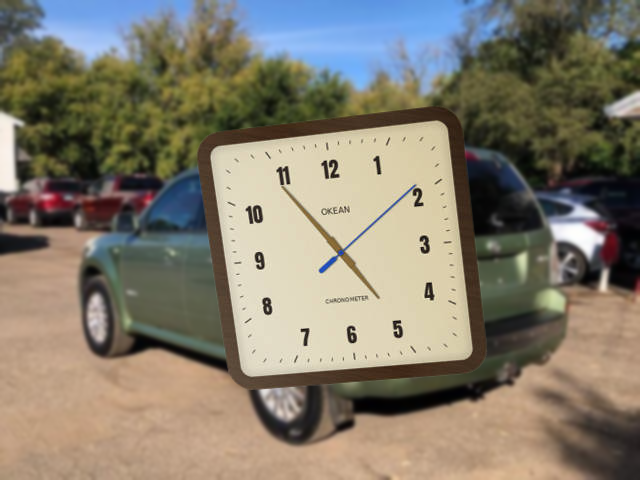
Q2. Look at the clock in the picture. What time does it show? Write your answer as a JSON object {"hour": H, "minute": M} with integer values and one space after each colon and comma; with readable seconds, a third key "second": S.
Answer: {"hour": 4, "minute": 54, "second": 9}
